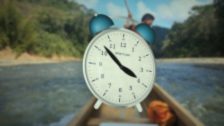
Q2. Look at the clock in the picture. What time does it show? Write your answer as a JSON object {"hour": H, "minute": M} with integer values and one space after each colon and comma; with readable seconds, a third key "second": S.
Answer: {"hour": 3, "minute": 52}
